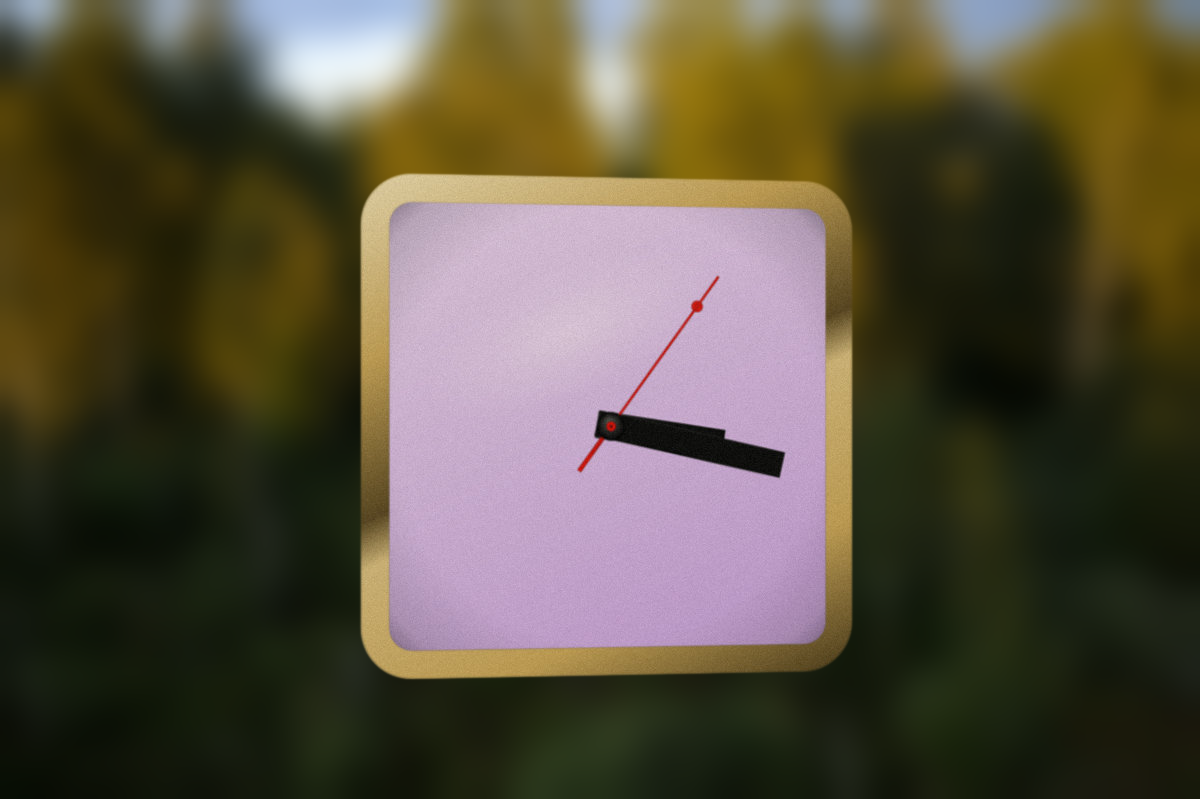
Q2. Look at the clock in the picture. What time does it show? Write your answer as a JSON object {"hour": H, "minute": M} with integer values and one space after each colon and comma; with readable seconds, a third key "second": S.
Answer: {"hour": 3, "minute": 17, "second": 6}
